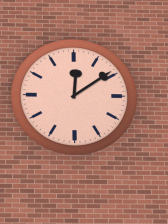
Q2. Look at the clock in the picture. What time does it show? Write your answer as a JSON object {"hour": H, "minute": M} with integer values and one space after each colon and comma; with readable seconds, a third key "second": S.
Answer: {"hour": 12, "minute": 9}
